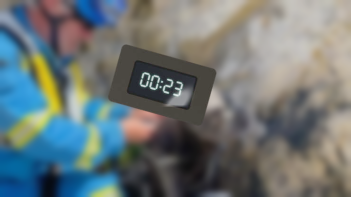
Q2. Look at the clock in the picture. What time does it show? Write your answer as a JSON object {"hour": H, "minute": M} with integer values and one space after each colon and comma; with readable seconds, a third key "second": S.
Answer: {"hour": 0, "minute": 23}
